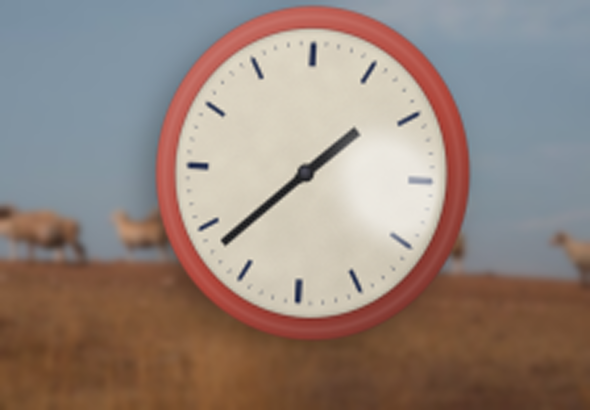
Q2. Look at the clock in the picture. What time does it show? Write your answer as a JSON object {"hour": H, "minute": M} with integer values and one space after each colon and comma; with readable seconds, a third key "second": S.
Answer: {"hour": 1, "minute": 38}
